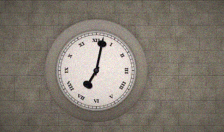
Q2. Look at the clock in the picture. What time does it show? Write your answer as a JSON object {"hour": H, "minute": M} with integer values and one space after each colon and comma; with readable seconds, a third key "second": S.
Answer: {"hour": 7, "minute": 2}
